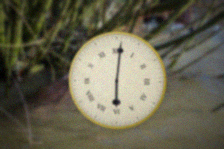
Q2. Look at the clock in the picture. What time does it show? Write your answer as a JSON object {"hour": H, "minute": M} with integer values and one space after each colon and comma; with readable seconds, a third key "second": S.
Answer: {"hour": 6, "minute": 1}
